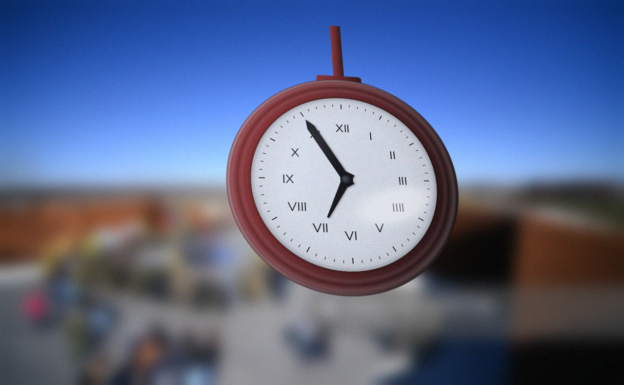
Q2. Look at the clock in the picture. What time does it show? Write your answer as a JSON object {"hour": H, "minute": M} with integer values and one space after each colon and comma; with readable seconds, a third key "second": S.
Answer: {"hour": 6, "minute": 55}
